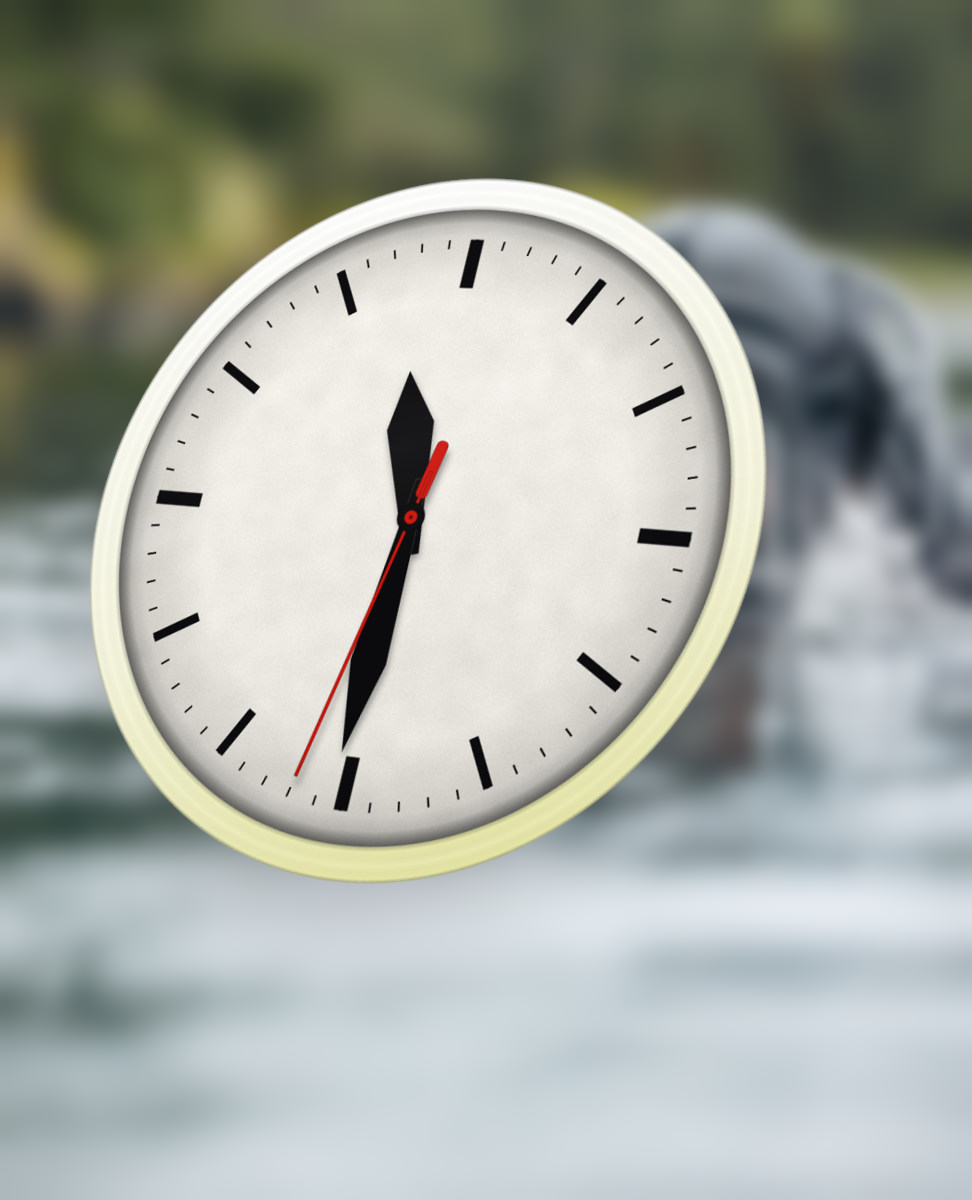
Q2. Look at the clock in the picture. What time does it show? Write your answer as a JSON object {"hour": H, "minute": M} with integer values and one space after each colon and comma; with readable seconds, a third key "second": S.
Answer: {"hour": 11, "minute": 30, "second": 32}
